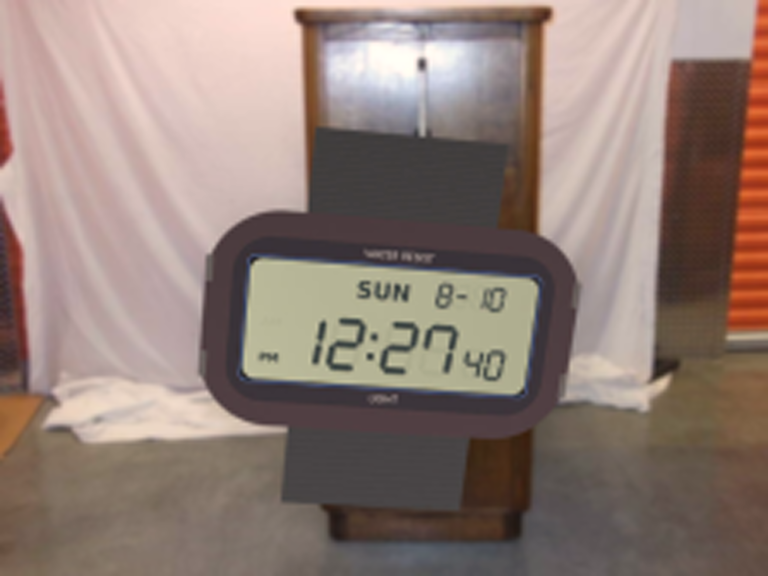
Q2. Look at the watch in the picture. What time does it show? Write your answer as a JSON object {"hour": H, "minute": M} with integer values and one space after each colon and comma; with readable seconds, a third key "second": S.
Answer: {"hour": 12, "minute": 27, "second": 40}
